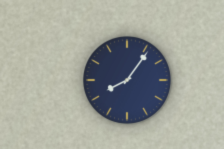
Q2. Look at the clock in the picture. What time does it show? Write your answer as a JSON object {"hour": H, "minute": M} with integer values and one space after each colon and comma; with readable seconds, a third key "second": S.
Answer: {"hour": 8, "minute": 6}
